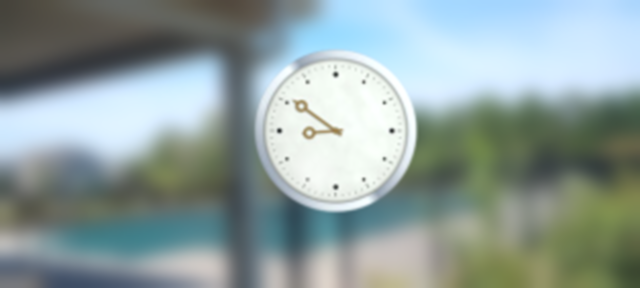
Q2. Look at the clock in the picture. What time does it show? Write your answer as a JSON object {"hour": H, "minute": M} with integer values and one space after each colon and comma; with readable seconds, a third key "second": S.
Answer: {"hour": 8, "minute": 51}
